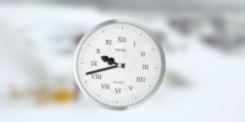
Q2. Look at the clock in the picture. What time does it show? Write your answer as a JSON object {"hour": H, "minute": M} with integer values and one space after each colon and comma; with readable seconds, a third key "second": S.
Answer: {"hour": 9, "minute": 42}
